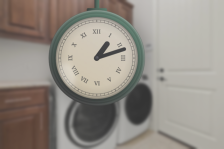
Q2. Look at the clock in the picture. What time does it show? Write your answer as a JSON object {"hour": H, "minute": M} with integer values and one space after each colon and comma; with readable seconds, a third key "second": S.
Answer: {"hour": 1, "minute": 12}
